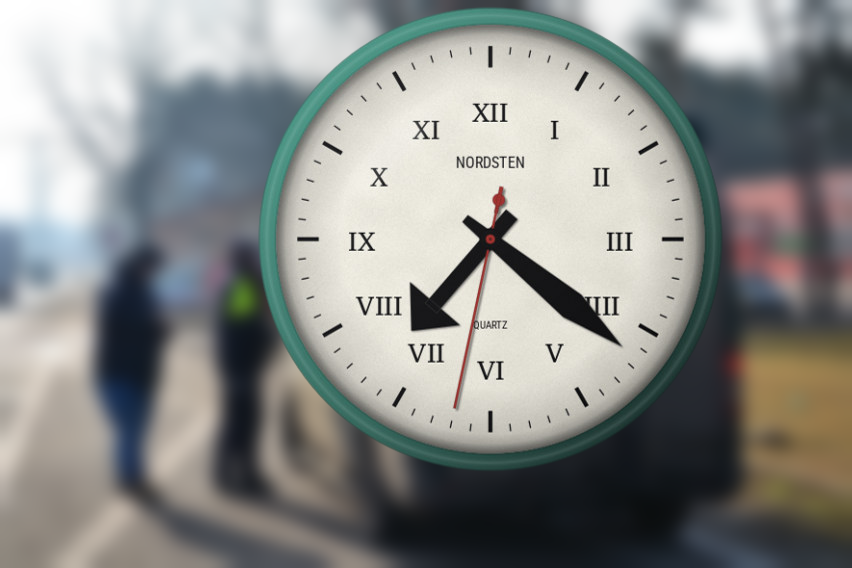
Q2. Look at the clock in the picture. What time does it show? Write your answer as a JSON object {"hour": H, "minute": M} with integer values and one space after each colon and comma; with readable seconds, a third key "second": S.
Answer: {"hour": 7, "minute": 21, "second": 32}
